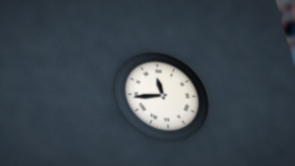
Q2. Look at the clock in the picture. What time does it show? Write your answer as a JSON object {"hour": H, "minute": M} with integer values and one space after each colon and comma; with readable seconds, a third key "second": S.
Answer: {"hour": 11, "minute": 44}
